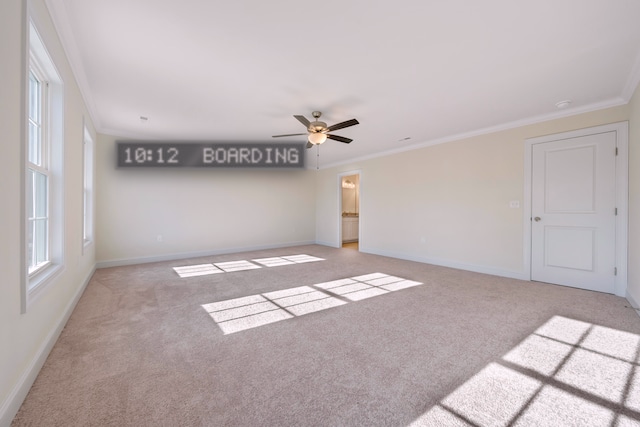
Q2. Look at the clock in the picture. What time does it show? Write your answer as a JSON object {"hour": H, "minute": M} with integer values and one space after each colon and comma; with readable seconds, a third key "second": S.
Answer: {"hour": 10, "minute": 12}
